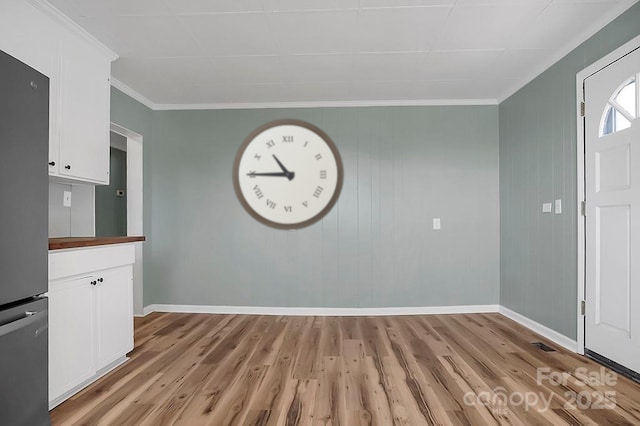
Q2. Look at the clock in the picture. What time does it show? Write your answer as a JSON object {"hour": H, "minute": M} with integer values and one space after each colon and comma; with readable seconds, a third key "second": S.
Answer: {"hour": 10, "minute": 45}
